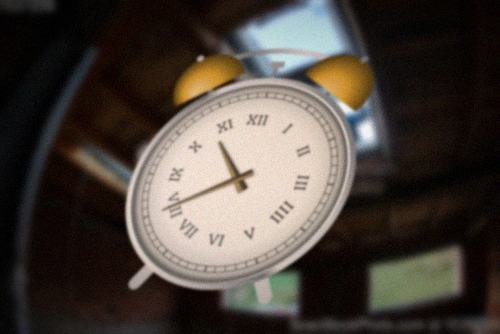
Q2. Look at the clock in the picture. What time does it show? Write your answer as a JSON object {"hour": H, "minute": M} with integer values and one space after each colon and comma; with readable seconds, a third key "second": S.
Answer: {"hour": 10, "minute": 40}
